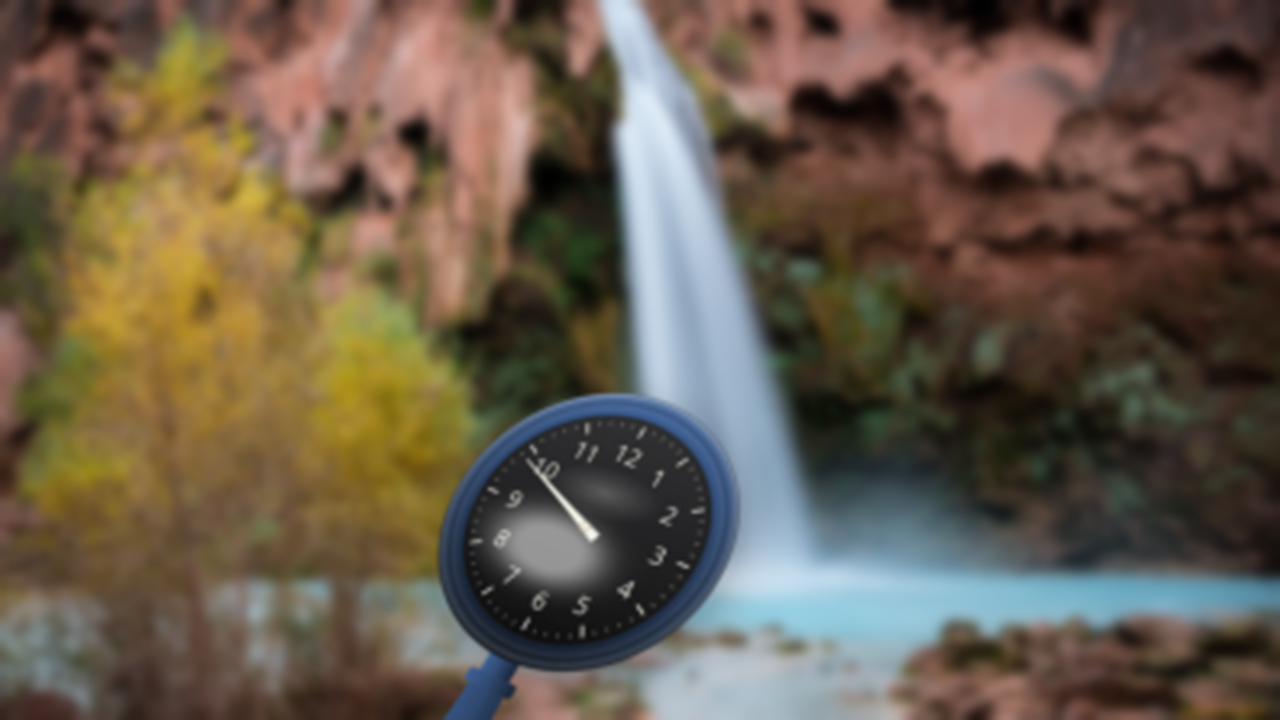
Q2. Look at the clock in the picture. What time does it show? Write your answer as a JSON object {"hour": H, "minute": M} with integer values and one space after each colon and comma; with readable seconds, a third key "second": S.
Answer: {"hour": 9, "minute": 49}
